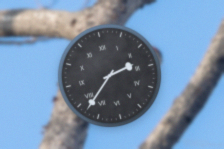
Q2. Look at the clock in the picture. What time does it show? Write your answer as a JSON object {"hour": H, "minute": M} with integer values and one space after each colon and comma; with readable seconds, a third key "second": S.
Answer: {"hour": 2, "minute": 38}
